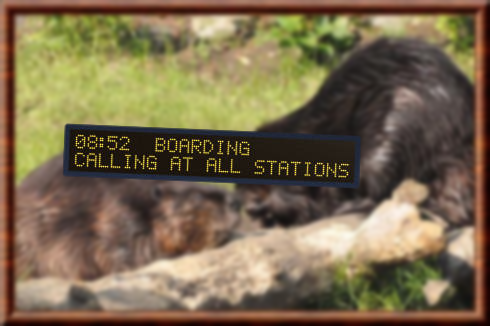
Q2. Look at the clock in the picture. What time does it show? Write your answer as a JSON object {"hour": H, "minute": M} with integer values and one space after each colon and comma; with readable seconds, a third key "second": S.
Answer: {"hour": 8, "minute": 52}
